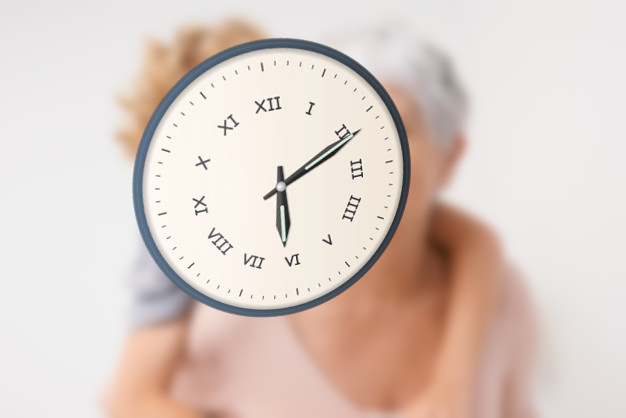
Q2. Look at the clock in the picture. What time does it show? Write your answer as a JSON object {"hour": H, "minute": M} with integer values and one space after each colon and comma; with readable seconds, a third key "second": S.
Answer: {"hour": 6, "minute": 11}
